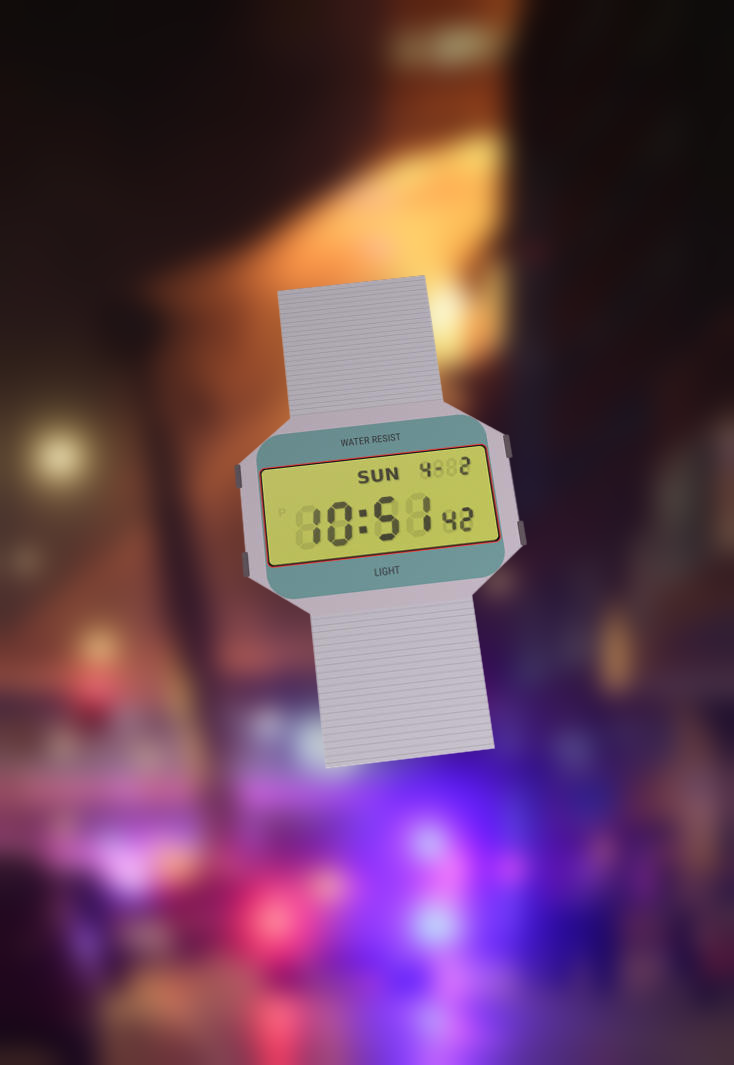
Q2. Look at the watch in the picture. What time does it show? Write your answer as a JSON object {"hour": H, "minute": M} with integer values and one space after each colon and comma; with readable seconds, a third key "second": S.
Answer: {"hour": 10, "minute": 51, "second": 42}
